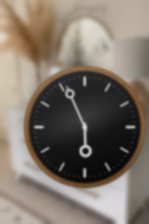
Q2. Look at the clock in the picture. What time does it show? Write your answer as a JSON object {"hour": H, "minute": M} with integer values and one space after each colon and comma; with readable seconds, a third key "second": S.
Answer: {"hour": 5, "minute": 56}
